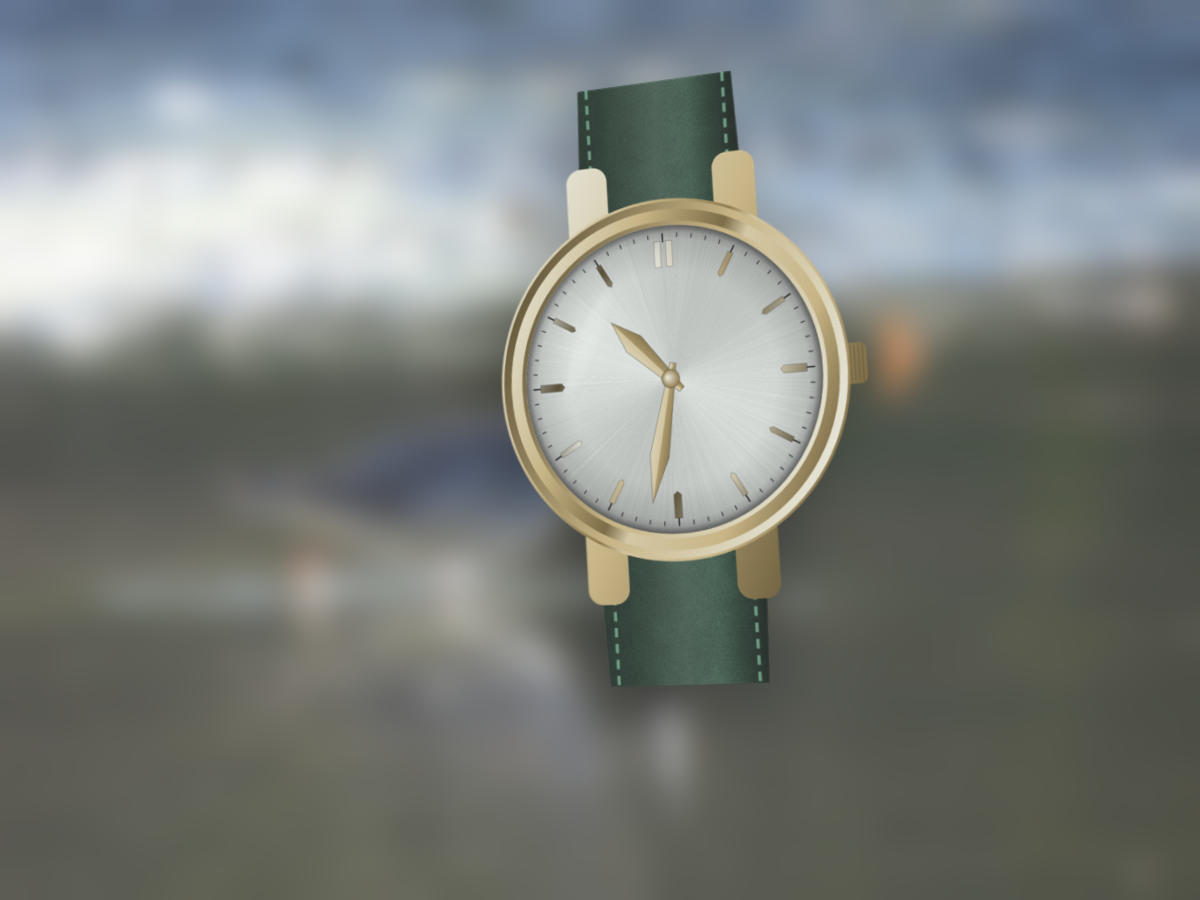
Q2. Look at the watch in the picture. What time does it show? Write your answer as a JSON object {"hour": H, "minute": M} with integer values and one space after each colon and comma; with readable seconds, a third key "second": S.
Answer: {"hour": 10, "minute": 32}
